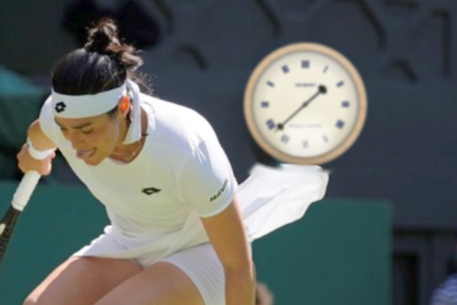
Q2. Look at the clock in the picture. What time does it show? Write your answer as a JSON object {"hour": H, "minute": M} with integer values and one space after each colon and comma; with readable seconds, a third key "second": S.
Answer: {"hour": 1, "minute": 38}
